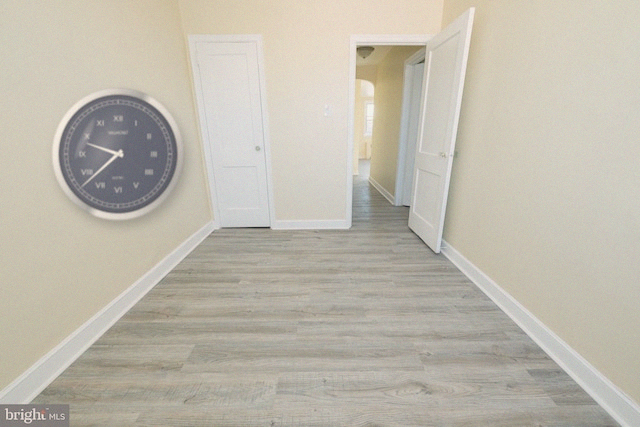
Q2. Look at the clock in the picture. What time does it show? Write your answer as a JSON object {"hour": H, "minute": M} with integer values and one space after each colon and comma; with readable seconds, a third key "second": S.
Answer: {"hour": 9, "minute": 38}
